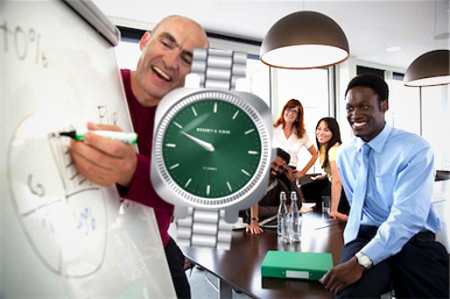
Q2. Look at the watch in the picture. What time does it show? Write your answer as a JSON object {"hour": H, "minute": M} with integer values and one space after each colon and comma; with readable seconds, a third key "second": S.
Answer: {"hour": 9, "minute": 49}
